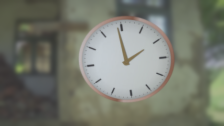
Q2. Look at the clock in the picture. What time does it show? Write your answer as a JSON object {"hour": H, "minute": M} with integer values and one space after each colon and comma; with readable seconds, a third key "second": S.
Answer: {"hour": 1, "minute": 59}
